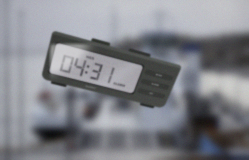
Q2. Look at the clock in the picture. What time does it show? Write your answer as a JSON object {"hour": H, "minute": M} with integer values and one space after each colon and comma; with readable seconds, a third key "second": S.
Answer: {"hour": 4, "minute": 31}
